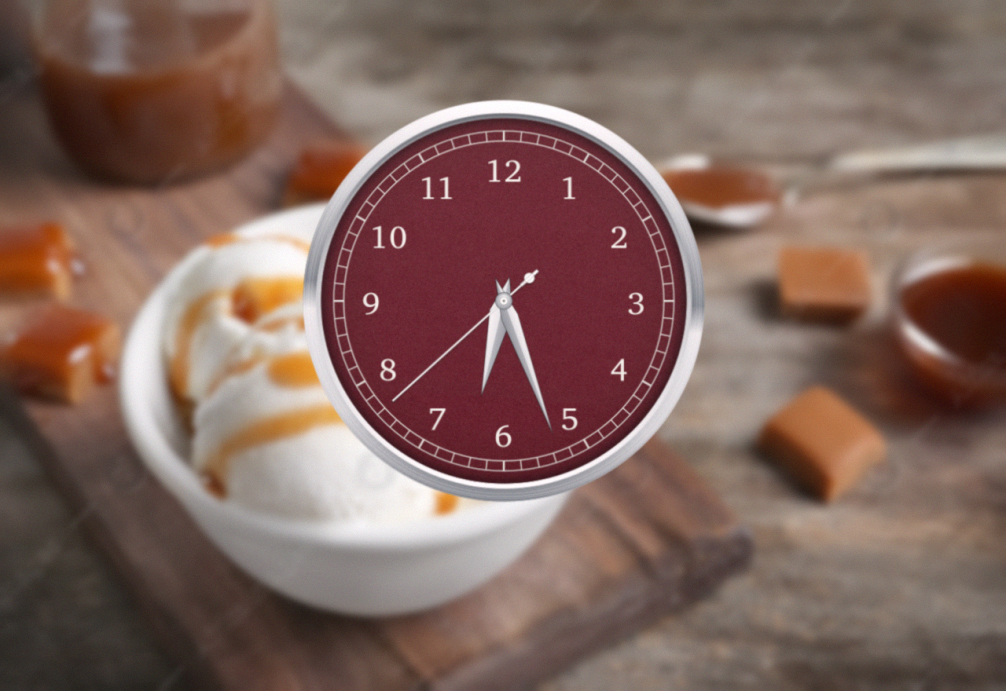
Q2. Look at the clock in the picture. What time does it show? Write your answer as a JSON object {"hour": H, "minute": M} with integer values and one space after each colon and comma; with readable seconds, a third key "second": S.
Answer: {"hour": 6, "minute": 26, "second": 38}
